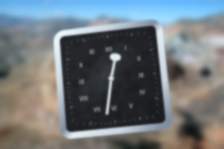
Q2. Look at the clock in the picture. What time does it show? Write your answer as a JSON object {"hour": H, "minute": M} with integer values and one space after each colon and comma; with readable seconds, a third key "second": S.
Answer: {"hour": 12, "minute": 32}
